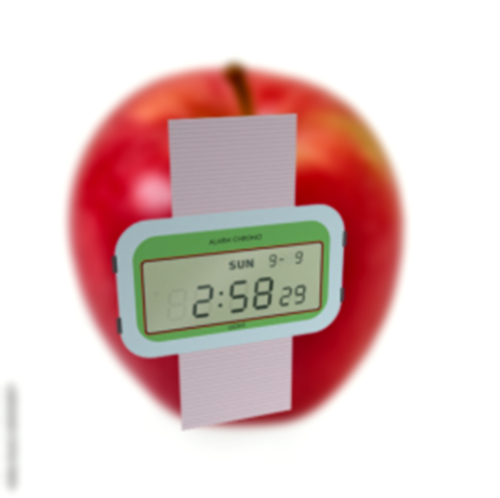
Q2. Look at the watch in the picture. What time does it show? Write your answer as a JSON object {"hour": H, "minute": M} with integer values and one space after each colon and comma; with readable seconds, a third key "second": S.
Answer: {"hour": 2, "minute": 58, "second": 29}
